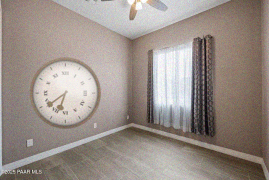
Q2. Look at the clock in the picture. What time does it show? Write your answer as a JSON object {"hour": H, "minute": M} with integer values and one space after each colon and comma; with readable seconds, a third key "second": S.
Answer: {"hour": 6, "minute": 39}
